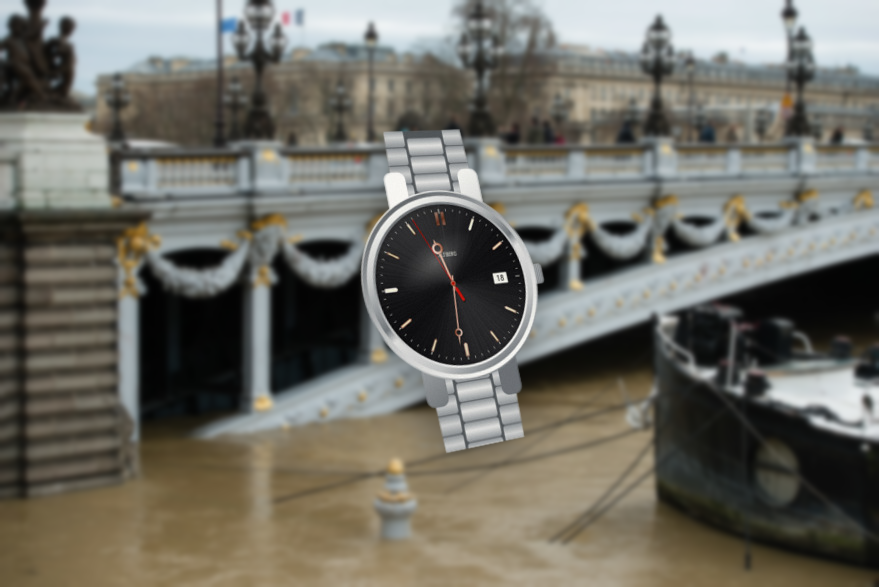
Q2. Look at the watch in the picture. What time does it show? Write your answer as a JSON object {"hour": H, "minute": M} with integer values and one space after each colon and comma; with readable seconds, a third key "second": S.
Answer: {"hour": 11, "minute": 30, "second": 56}
